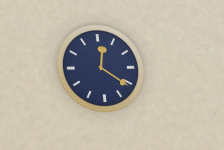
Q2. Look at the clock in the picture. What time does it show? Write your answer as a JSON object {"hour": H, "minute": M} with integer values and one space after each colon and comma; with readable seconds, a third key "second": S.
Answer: {"hour": 12, "minute": 21}
